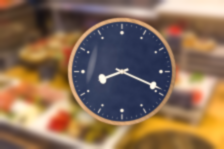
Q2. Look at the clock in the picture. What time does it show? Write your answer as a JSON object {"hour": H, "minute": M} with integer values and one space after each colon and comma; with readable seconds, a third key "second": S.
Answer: {"hour": 8, "minute": 19}
